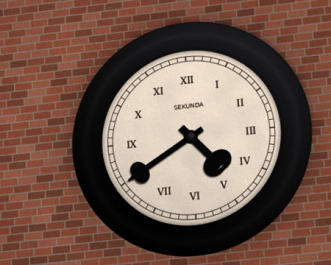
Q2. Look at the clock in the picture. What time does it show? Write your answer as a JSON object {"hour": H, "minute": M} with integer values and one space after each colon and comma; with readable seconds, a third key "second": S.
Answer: {"hour": 4, "minute": 40}
